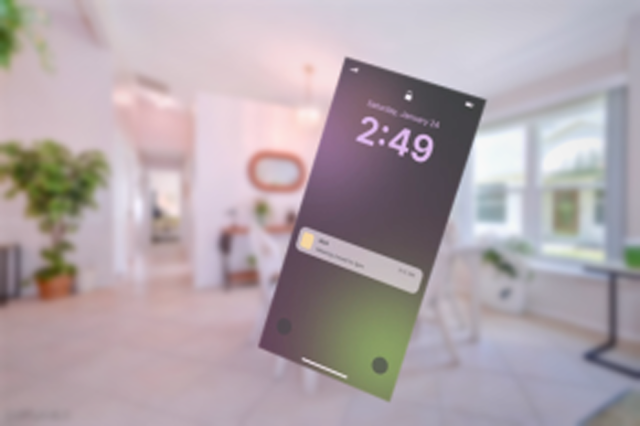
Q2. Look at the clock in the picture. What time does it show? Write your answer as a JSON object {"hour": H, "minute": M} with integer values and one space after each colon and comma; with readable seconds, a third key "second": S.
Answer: {"hour": 2, "minute": 49}
